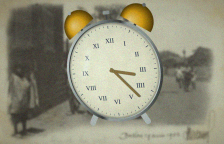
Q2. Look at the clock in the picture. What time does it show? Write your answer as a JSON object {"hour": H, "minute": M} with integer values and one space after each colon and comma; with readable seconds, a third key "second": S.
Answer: {"hour": 3, "minute": 23}
